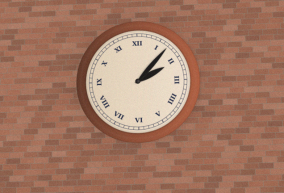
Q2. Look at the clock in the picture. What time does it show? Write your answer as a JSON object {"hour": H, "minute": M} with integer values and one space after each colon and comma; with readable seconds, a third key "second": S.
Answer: {"hour": 2, "minute": 7}
